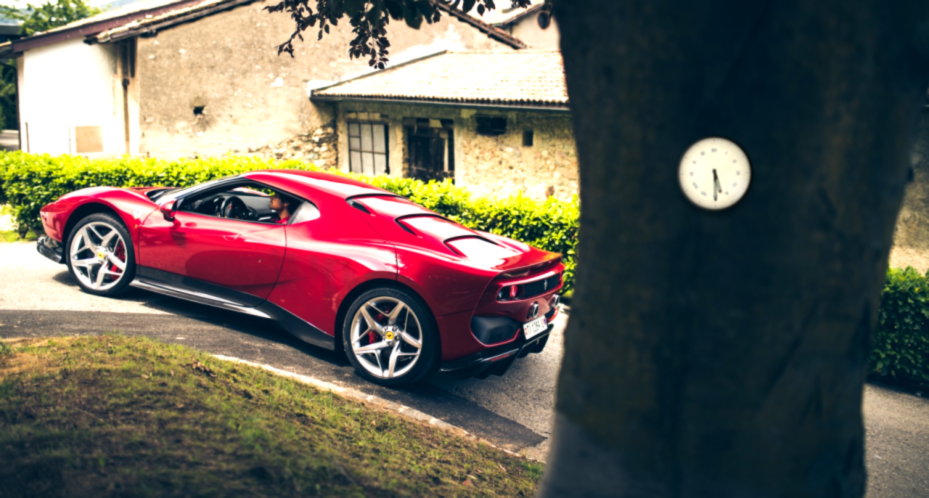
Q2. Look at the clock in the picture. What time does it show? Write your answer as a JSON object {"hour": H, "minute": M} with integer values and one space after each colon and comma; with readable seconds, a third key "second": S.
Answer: {"hour": 5, "minute": 30}
